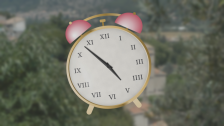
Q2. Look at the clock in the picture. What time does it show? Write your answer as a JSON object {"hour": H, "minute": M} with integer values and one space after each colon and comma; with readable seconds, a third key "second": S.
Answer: {"hour": 4, "minute": 53}
